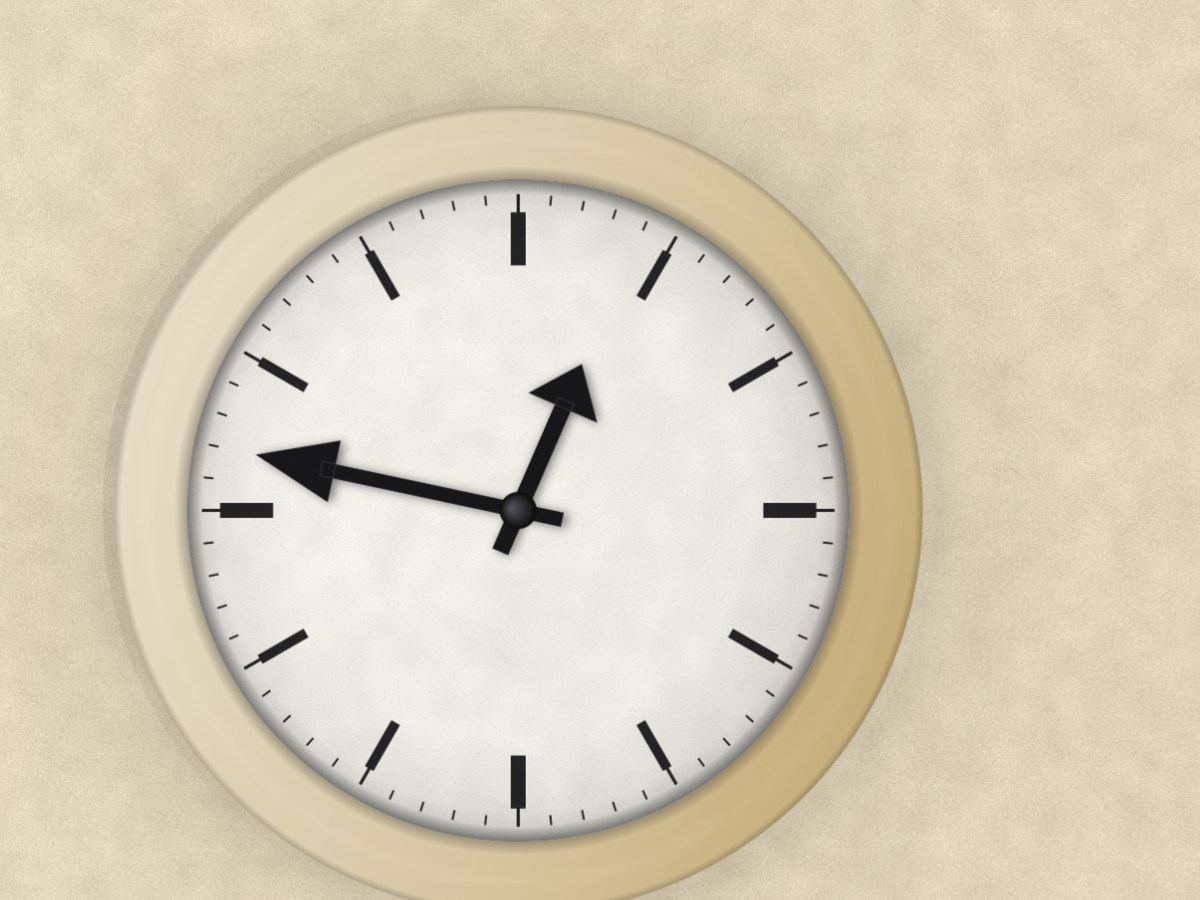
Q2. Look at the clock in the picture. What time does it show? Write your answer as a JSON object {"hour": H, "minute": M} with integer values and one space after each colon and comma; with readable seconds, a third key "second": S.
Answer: {"hour": 12, "minute": 47}
